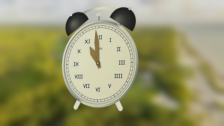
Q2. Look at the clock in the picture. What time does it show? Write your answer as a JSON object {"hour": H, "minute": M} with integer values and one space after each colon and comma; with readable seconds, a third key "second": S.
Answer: {"hour": 10, "minute": 59}
